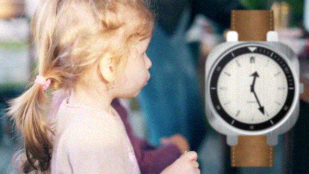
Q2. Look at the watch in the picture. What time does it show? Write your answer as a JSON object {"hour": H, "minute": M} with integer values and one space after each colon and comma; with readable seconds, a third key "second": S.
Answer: {"hour": 12, "minute": 26}
